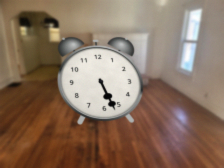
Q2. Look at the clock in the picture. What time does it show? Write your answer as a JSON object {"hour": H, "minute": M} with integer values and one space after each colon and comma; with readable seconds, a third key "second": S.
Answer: {"hour": 5, "minute": 27}
